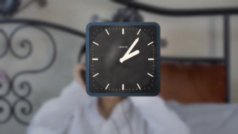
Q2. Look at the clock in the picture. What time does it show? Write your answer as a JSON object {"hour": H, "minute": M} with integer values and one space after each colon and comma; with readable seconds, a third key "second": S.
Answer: {"hour": 2, "minute": 6}
